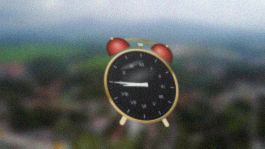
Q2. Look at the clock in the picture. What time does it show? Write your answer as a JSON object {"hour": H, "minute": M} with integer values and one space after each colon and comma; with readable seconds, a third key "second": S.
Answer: {"hour": 8, "minute": 45}
